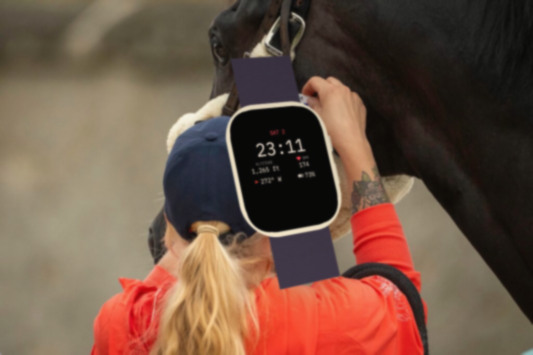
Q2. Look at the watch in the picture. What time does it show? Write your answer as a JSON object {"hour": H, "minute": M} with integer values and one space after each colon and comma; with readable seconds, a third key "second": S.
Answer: {"hour": 23, "minute": 11}
